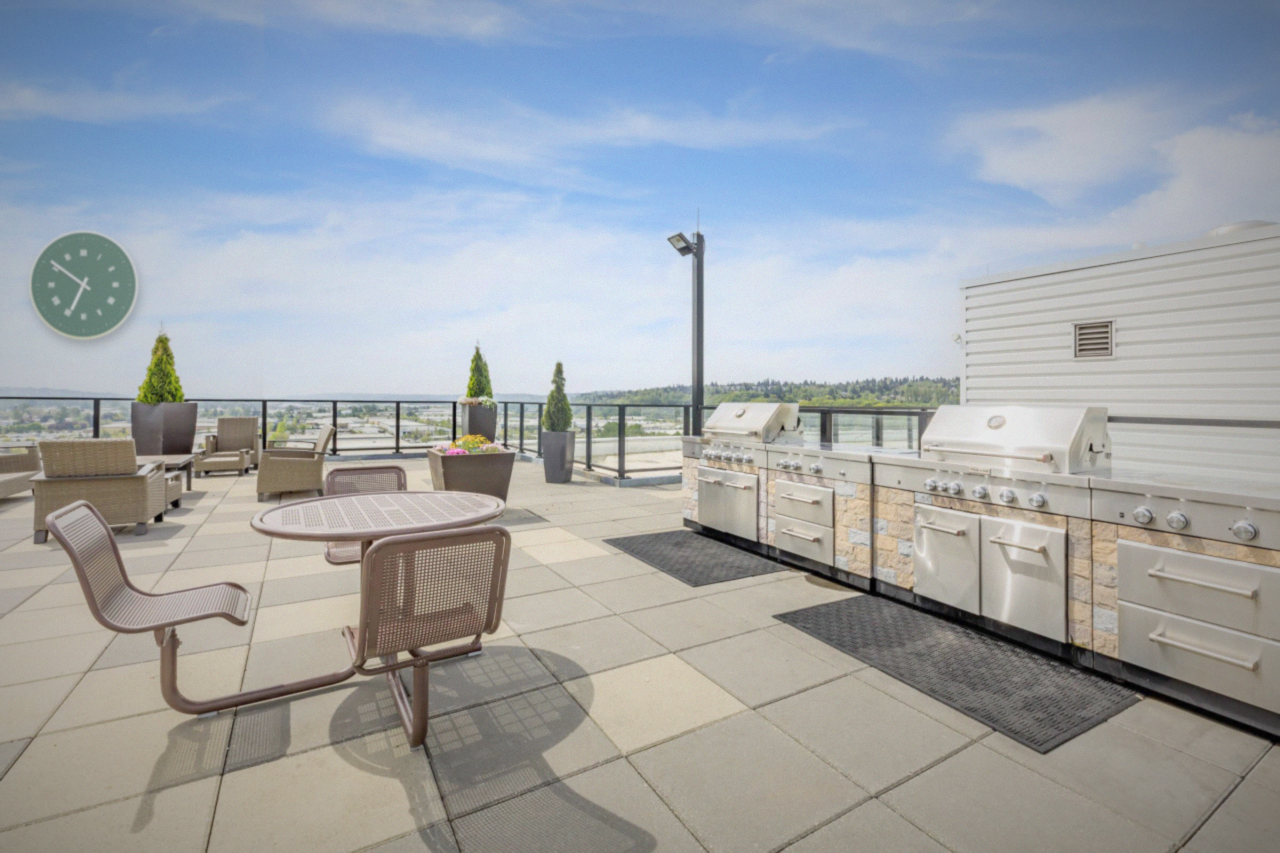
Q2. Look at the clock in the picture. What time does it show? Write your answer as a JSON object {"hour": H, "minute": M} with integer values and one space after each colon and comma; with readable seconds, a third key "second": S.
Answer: {"hour": 6, "minute": 51}
